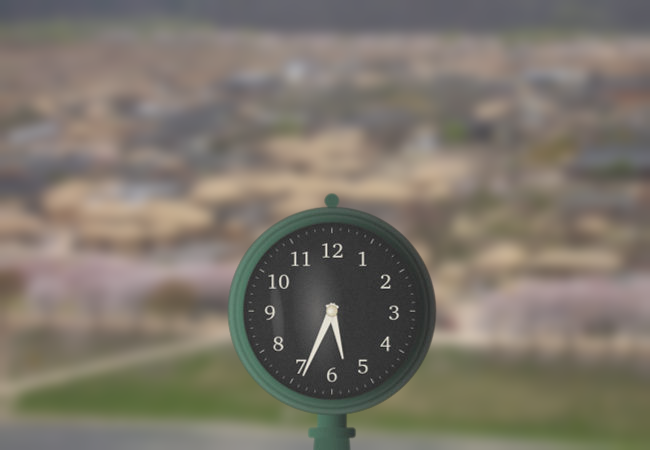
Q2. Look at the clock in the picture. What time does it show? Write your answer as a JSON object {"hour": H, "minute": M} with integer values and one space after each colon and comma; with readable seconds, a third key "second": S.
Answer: {"hour": 5, "minute": 34}
